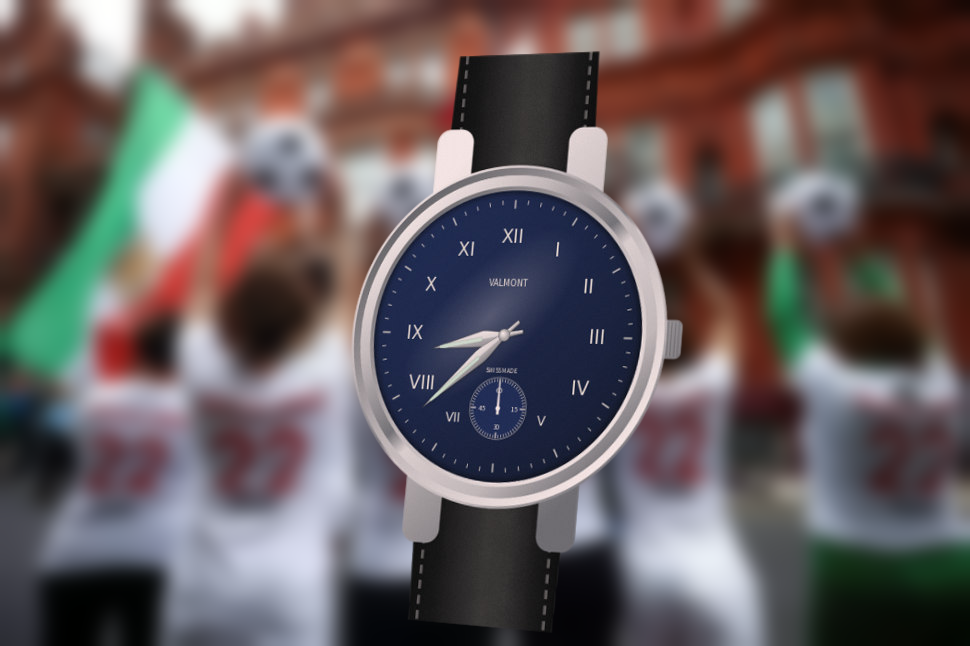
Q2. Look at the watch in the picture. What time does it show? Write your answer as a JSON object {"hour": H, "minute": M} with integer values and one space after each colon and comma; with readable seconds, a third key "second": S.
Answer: {"hour": 8, "minute": 38}
